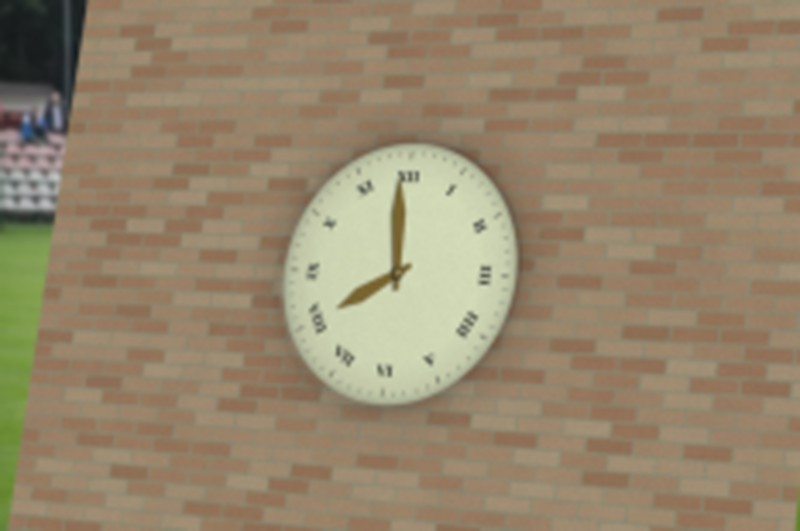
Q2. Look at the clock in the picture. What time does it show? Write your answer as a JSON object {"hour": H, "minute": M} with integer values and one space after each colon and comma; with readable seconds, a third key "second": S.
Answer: {"hour": 7, "minute": 59}
